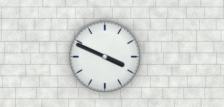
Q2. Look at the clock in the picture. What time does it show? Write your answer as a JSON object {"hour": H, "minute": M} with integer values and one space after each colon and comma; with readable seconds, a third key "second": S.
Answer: {"hour": 3, "minute": 49}
